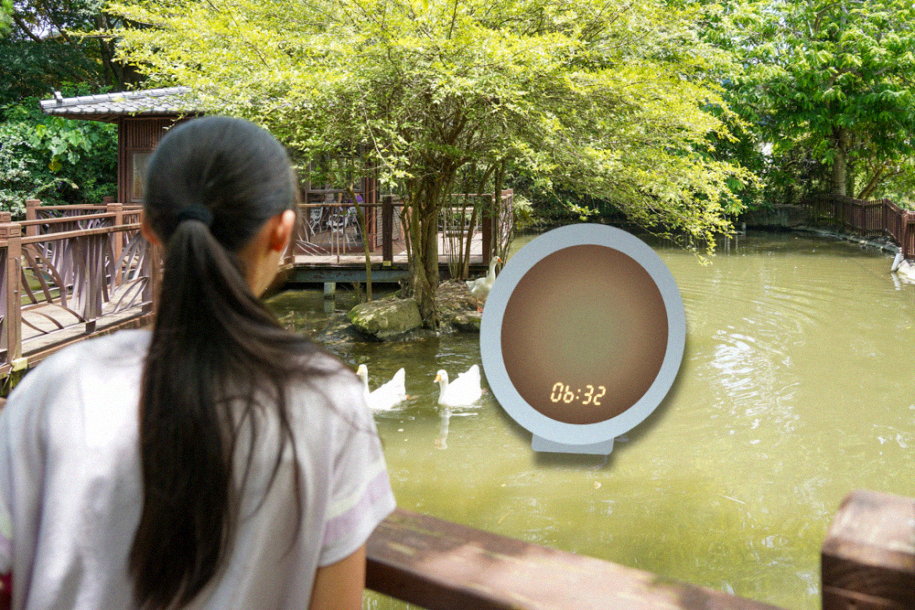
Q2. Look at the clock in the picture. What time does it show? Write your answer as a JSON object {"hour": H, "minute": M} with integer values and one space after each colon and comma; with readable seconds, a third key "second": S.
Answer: {"hour": 6, "minute": 32}
